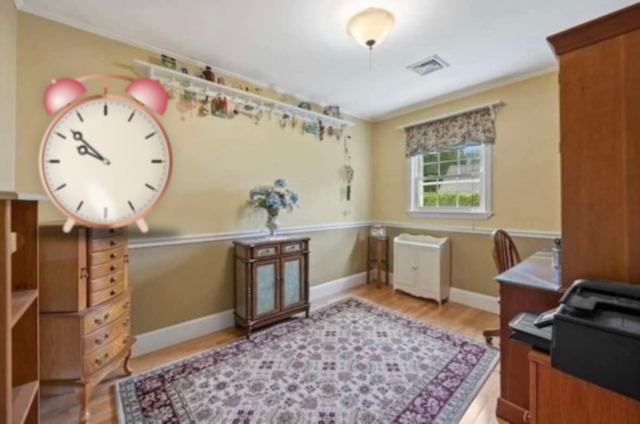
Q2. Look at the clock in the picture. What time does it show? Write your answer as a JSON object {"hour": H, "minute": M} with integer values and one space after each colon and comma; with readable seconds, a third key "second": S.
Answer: {"hour": 9, "minute": 52}
